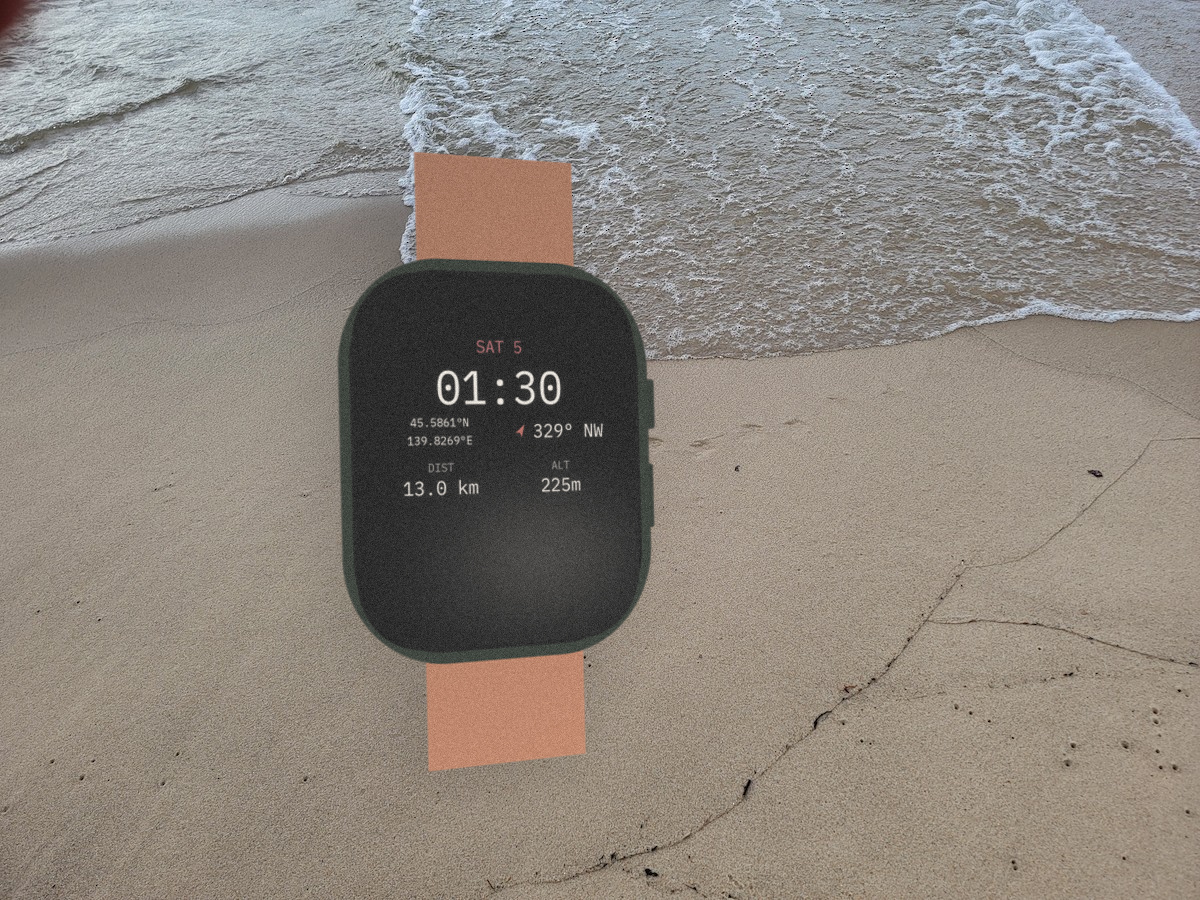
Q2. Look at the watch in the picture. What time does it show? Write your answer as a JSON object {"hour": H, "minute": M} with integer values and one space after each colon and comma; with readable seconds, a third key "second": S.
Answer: {"hour": 1, "minute": 30}
